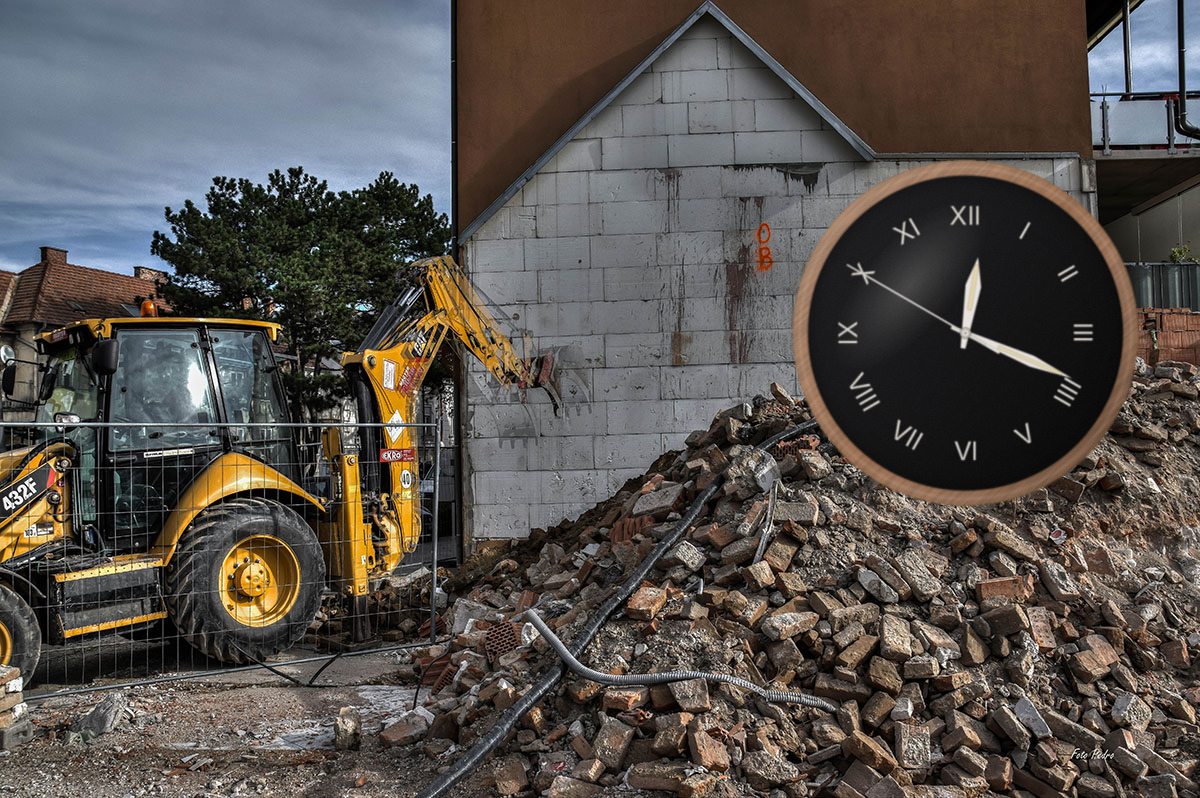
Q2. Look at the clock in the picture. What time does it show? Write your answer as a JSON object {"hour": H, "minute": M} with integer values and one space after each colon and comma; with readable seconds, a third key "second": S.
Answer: {"hour": 12, "minute": 18, "second": 50}
